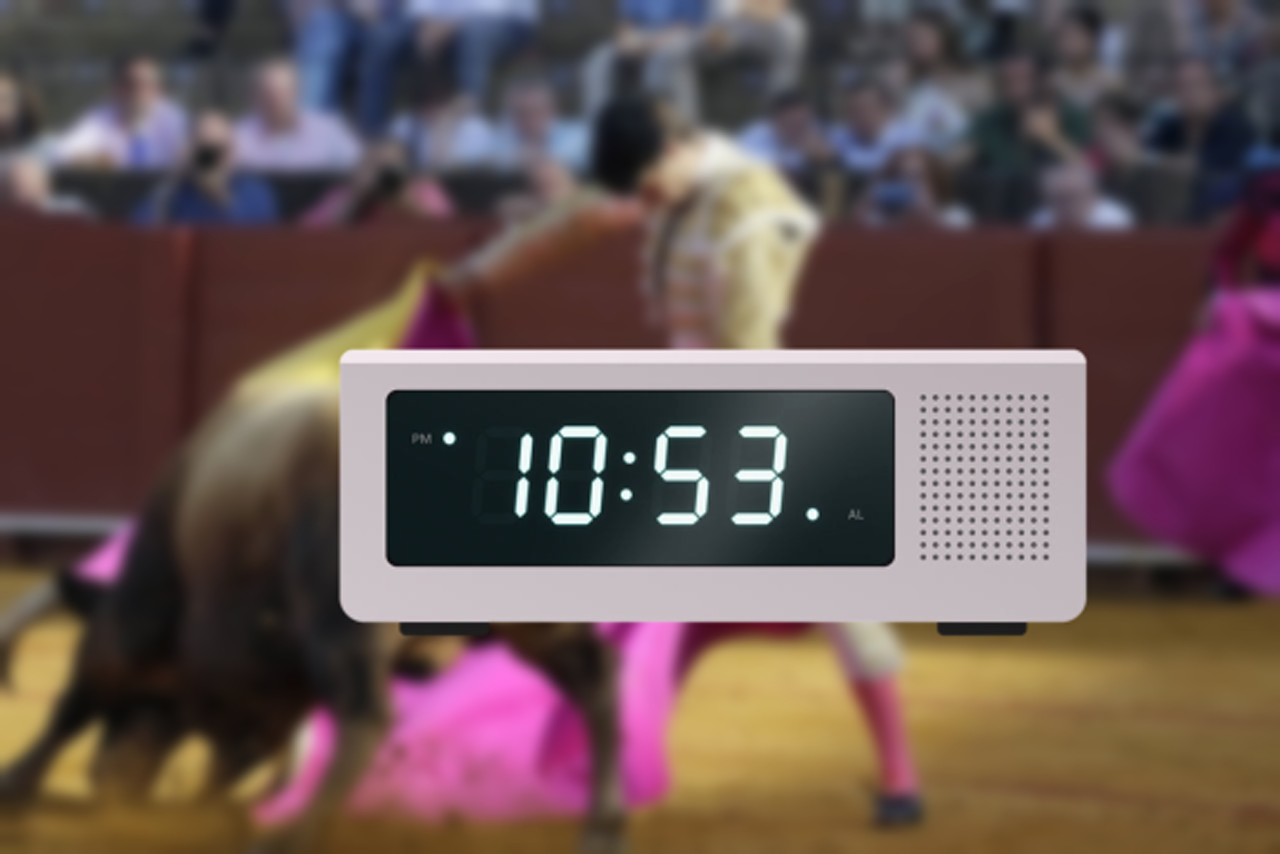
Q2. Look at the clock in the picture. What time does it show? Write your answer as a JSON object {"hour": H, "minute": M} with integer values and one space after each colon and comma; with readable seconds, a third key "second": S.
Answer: {"hour": 10, "minute": 53}
